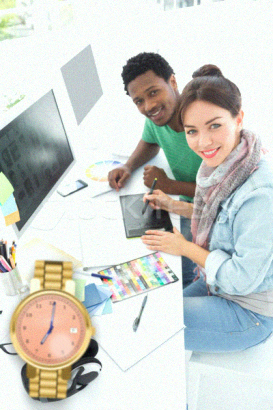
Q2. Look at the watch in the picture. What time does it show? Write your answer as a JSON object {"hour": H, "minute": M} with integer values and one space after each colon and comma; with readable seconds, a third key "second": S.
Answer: {"hour": 7, "minute": 1}
